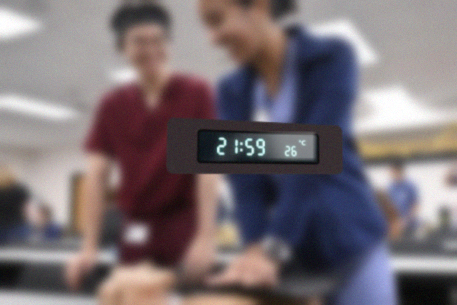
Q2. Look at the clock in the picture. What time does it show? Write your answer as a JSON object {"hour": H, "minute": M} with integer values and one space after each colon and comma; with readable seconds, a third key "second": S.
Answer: {"hour": 21, "minute": 59}
